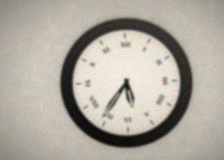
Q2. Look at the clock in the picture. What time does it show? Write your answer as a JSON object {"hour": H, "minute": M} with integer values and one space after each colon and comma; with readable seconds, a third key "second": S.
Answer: {"hour": 5, "minute": 36}
